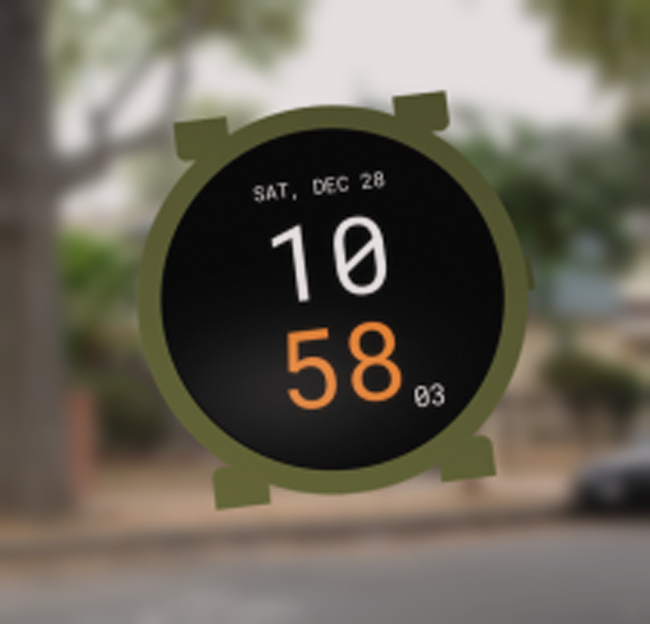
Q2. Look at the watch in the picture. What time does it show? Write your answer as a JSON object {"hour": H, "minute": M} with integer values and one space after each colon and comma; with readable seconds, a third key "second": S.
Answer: {"hour": 10, "minute": 58, "second": 3}
